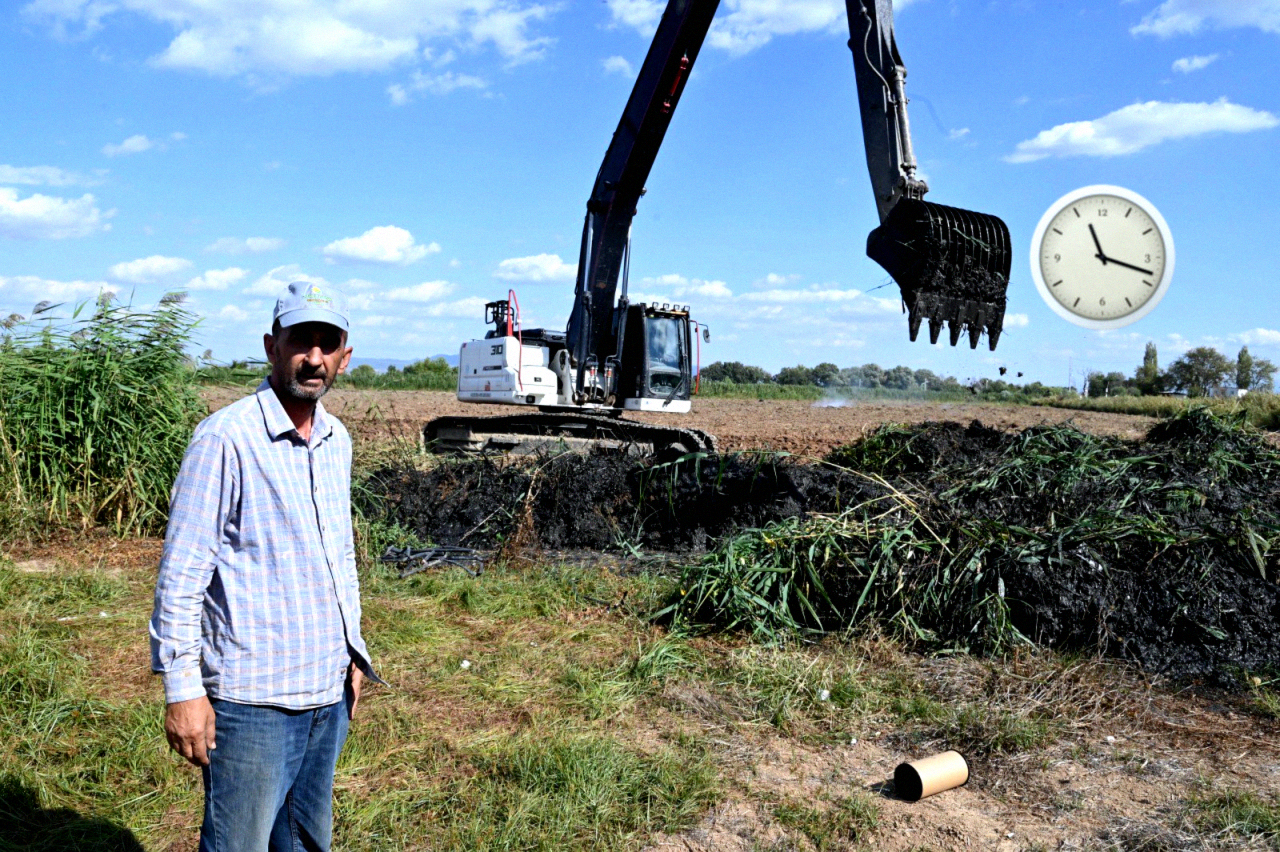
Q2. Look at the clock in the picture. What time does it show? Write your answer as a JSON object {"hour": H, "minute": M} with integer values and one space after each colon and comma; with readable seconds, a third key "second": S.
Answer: {"hour": 11, "minute": 18}
